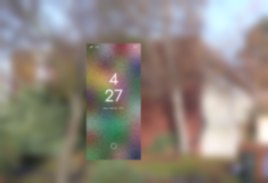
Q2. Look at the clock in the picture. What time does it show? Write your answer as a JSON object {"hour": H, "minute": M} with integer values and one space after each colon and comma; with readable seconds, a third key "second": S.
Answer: {"hour": 4, "minute": 27}
